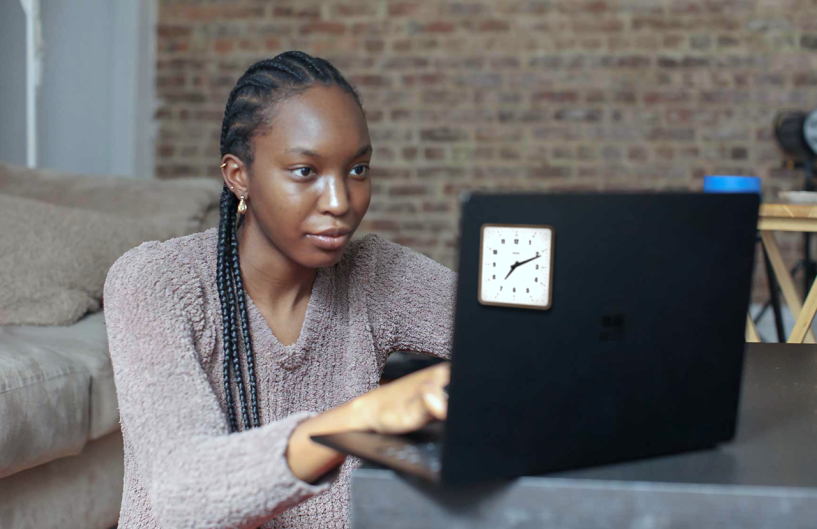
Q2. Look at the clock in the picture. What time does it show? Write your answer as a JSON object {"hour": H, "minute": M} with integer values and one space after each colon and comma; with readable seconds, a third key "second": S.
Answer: {"hour": 7, "minute": 11}
